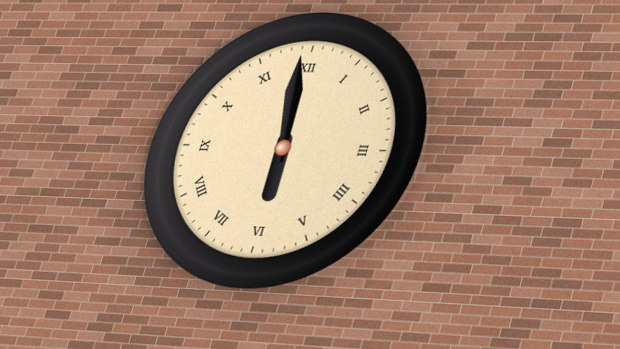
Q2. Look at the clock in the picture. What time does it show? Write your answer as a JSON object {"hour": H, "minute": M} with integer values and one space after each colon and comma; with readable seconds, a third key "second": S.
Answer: {"hour": 5, "minute": 59}
